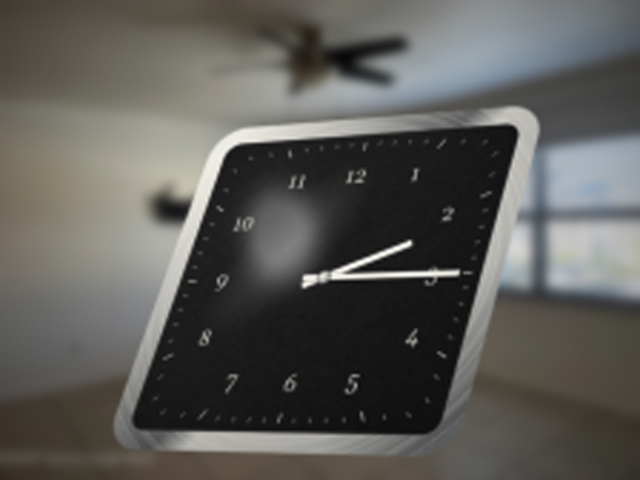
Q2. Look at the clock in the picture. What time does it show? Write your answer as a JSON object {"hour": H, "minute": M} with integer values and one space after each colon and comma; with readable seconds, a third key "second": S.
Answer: {"hour": 2, "minute": 15}
